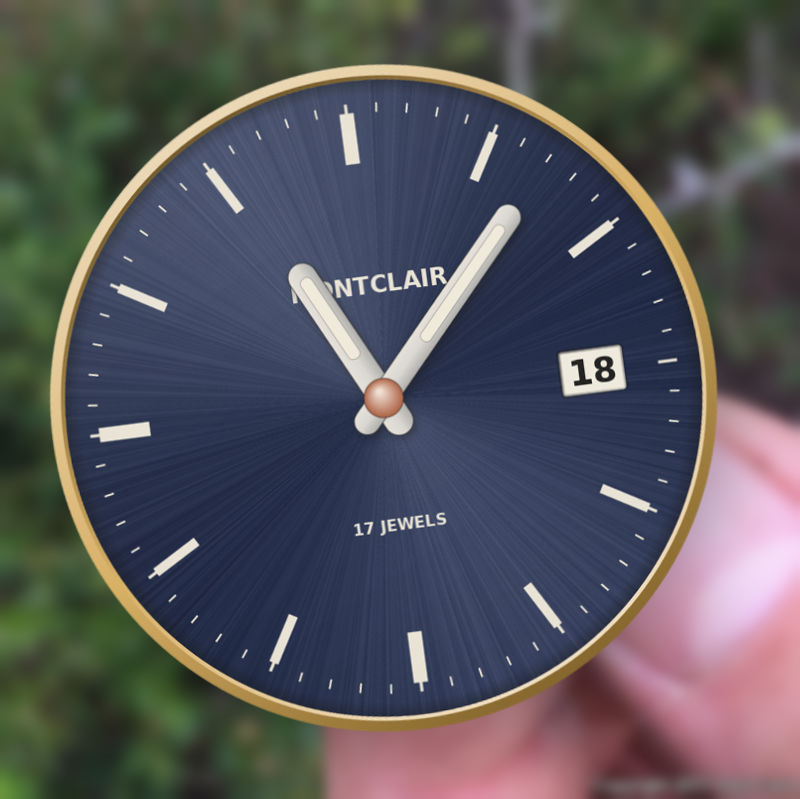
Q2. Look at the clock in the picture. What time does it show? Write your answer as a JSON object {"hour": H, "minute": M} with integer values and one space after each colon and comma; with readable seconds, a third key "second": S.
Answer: {"hour": 11, "minute": 7}
